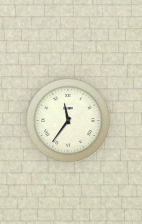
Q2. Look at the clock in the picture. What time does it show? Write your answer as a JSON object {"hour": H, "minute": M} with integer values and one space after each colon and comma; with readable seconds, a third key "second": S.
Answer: {"hour": 11, "minute": 36}
